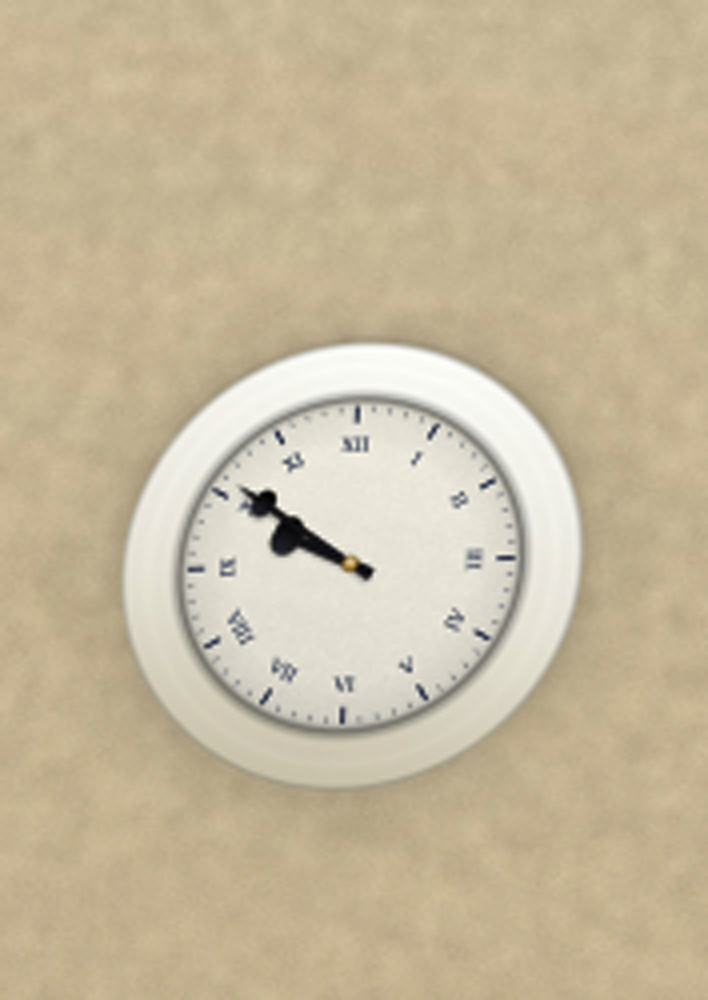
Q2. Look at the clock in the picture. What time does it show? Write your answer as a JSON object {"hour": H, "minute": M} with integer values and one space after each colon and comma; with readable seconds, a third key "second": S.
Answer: {"hour": 9, "minute": 51}
